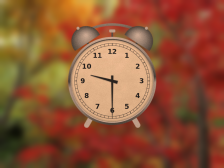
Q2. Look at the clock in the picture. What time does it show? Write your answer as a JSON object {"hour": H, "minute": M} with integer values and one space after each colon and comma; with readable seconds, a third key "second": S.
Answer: {"hour": 9, "minute": 30}
